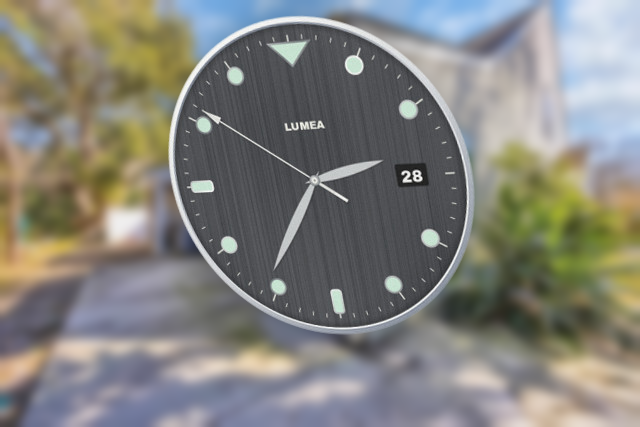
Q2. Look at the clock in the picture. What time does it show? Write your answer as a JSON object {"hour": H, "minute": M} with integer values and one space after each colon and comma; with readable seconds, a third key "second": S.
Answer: {"hour": 2, "minute": 35, "second": 51}
